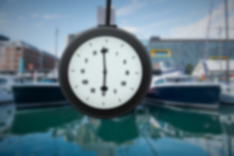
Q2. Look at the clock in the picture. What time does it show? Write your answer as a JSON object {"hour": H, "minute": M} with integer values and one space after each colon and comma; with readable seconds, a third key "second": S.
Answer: {"hour": 5, "minute": 59}
